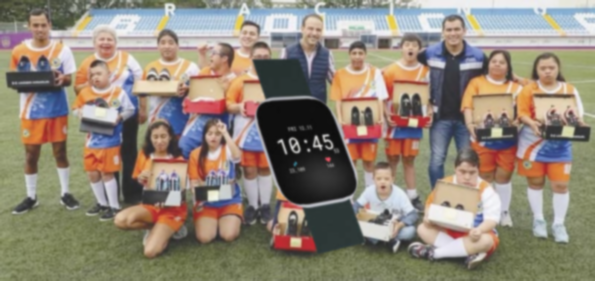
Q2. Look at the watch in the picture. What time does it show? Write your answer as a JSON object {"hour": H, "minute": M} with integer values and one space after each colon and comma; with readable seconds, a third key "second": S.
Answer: {"hour": 10, "minute": 45}
